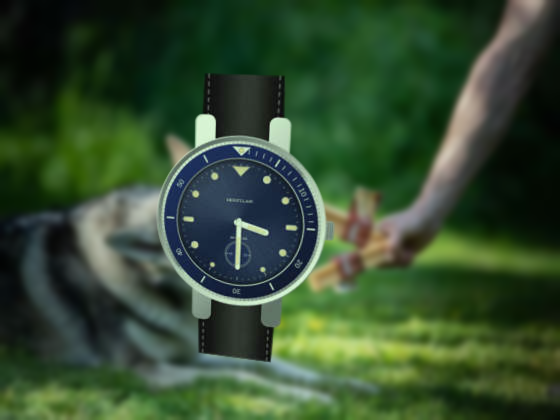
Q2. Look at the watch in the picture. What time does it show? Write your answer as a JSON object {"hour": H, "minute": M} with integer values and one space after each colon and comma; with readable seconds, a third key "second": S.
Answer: {"hour": 3, "minute": 30}
